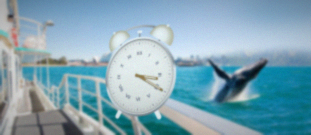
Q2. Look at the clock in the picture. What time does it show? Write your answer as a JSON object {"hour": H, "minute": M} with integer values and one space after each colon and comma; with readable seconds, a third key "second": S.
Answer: {"hour": 3, "minute": 20}
